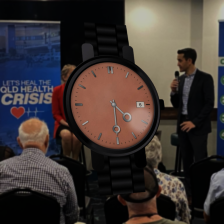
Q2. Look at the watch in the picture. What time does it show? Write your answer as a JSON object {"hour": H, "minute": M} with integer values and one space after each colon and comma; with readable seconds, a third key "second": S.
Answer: {"hour": 4, "minute": 30}
